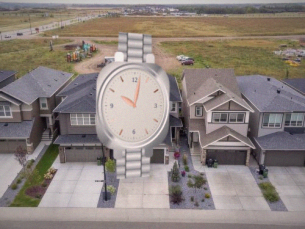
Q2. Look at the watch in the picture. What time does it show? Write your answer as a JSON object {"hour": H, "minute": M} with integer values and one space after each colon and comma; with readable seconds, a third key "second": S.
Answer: {"hour": 10, "minute": 2}
